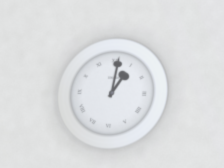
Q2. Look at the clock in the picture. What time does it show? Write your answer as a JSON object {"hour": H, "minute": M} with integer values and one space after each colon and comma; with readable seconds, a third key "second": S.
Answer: {"hour": 1, "minute": 1}
